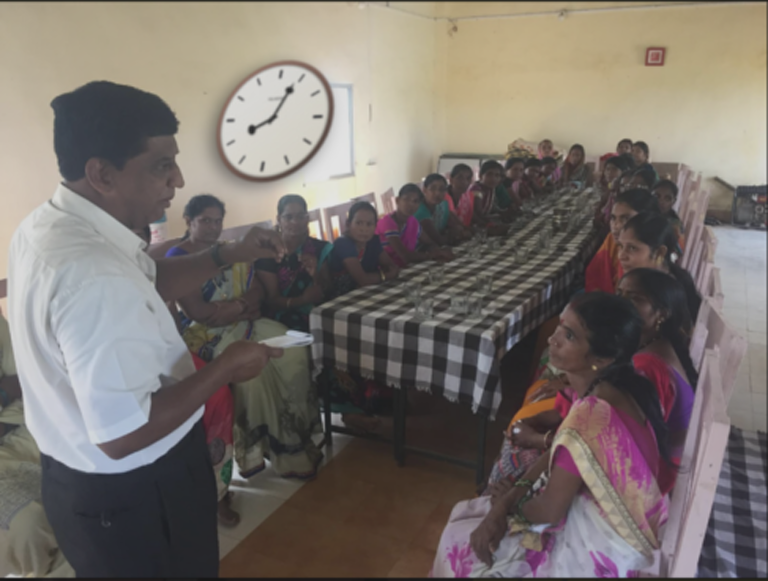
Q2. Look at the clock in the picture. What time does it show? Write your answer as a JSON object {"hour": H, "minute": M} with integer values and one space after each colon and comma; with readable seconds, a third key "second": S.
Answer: {"hour": 8, "minute": 4}
